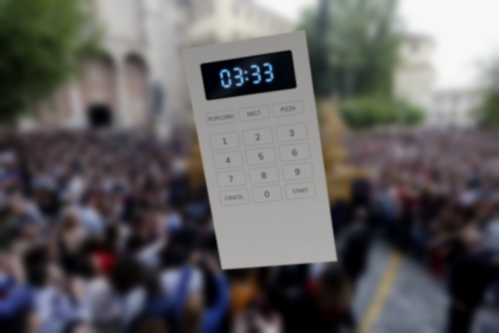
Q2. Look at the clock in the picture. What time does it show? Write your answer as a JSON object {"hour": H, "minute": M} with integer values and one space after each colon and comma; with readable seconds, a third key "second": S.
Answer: {"hour": 3, "minute": 33}
